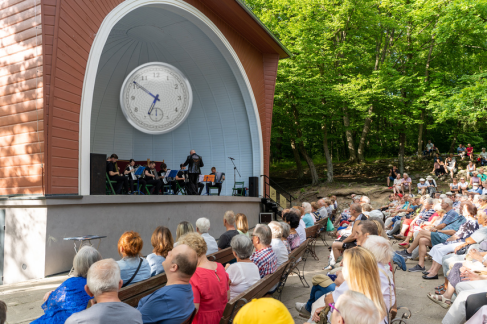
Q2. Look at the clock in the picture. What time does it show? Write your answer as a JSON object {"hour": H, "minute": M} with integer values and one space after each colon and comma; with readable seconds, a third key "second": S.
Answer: {"hour": 6, "minute": 51}
